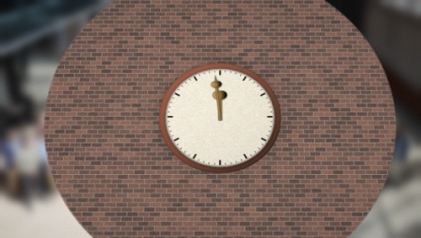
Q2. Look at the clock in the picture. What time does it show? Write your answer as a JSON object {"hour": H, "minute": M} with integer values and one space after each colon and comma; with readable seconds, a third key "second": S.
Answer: {"hour": 11, "minute": 59}
